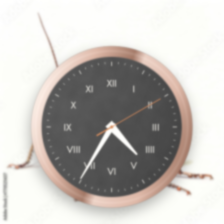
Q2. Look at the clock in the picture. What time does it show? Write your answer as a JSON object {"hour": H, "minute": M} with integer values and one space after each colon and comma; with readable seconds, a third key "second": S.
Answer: {"hour": 4, "minute": 35, "second": 10}
